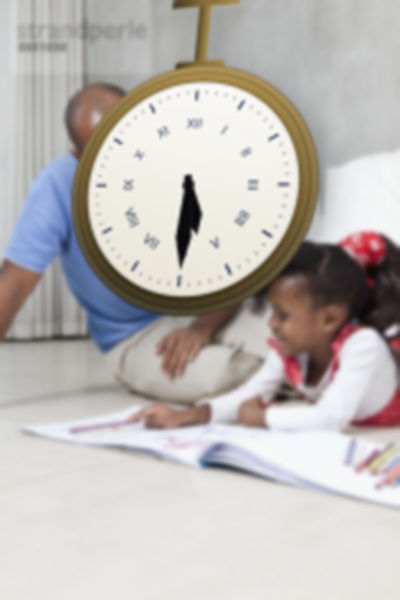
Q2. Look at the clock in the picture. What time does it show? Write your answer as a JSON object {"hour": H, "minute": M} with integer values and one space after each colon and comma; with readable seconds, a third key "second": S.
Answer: {"hour": 5, "minute": 30}
